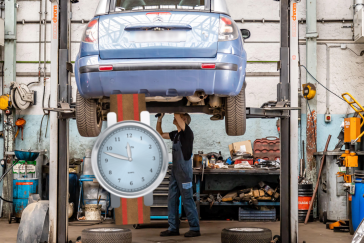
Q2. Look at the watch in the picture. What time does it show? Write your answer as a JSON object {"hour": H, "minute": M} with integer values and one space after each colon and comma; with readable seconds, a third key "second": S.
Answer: {"hour": 11, "minute": 48}
